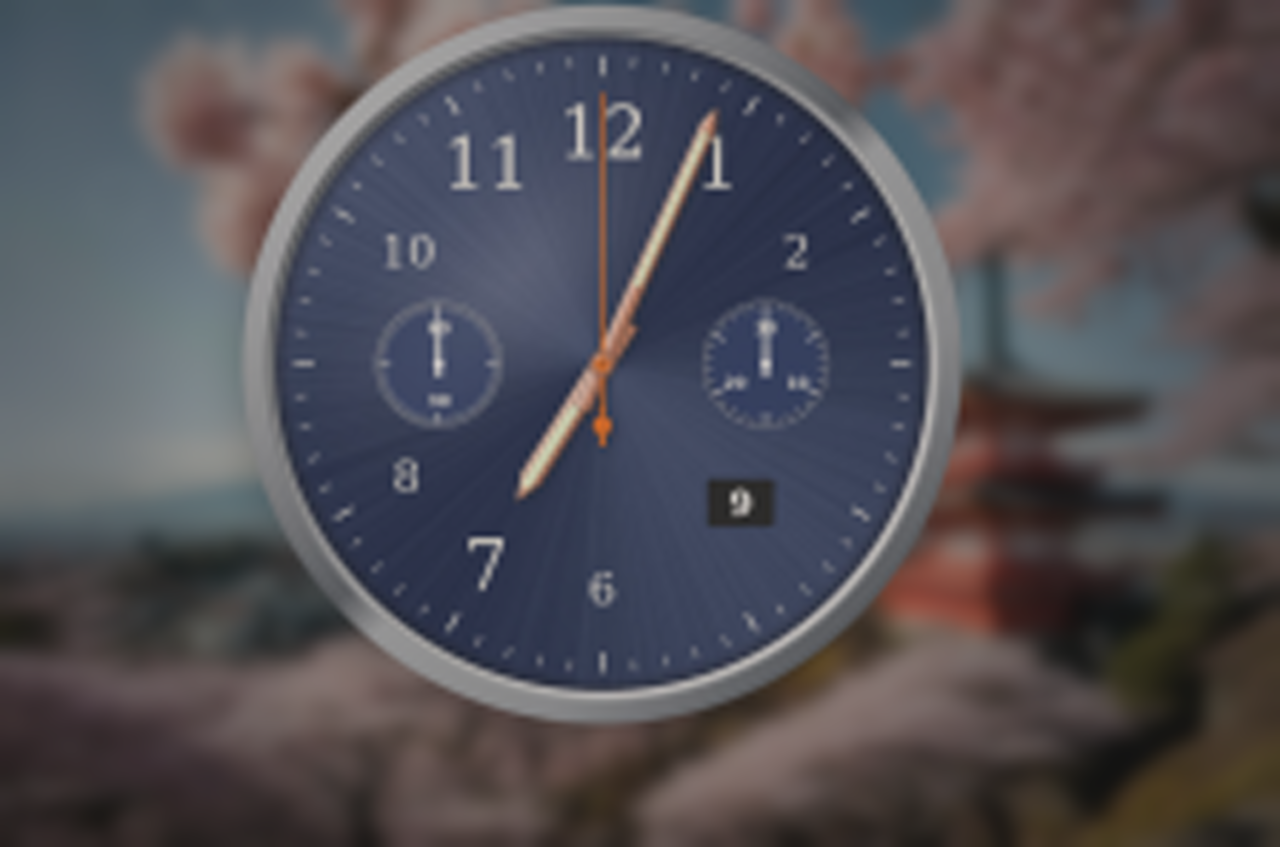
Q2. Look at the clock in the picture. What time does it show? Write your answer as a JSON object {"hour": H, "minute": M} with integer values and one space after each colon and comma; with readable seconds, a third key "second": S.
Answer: {"hour": 7, "minute": 4}
